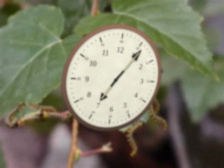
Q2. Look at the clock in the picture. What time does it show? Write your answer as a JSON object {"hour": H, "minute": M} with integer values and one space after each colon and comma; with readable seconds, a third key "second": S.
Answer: {"hour": 7, "minute": 6}
